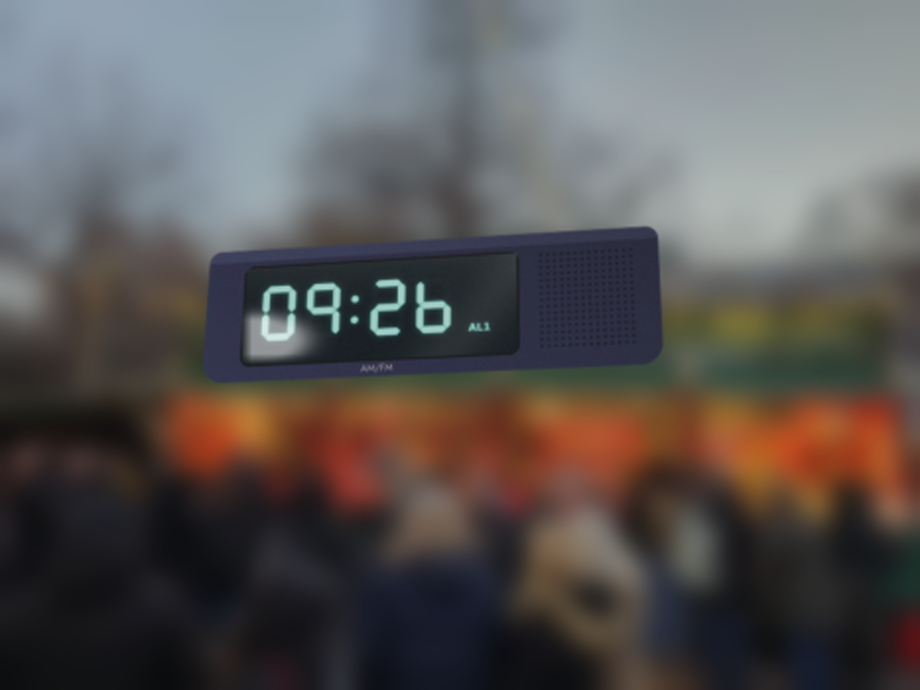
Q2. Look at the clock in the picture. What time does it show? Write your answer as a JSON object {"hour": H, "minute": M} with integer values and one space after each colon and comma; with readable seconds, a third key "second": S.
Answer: {"hour": 9, "minute": 26}
